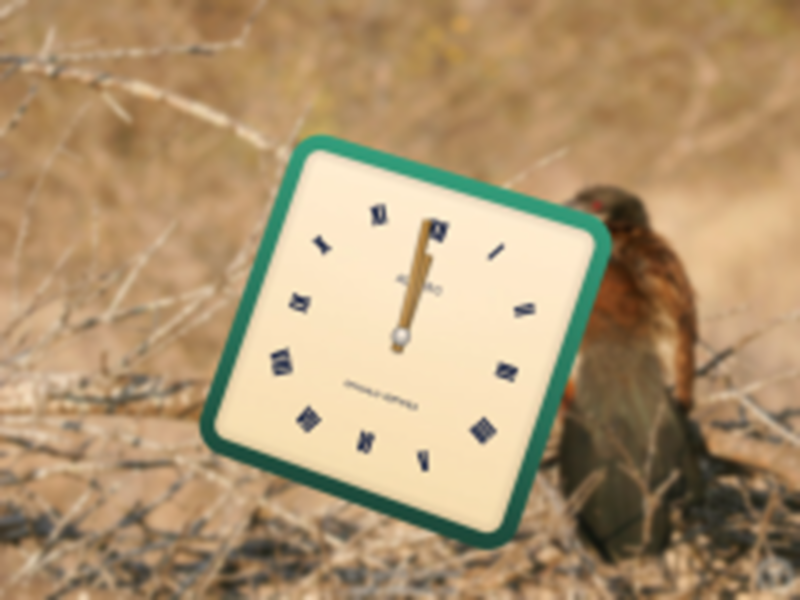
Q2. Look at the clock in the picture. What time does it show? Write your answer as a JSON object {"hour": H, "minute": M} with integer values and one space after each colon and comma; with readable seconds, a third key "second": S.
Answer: {"hour": 11, "minute": 59}
